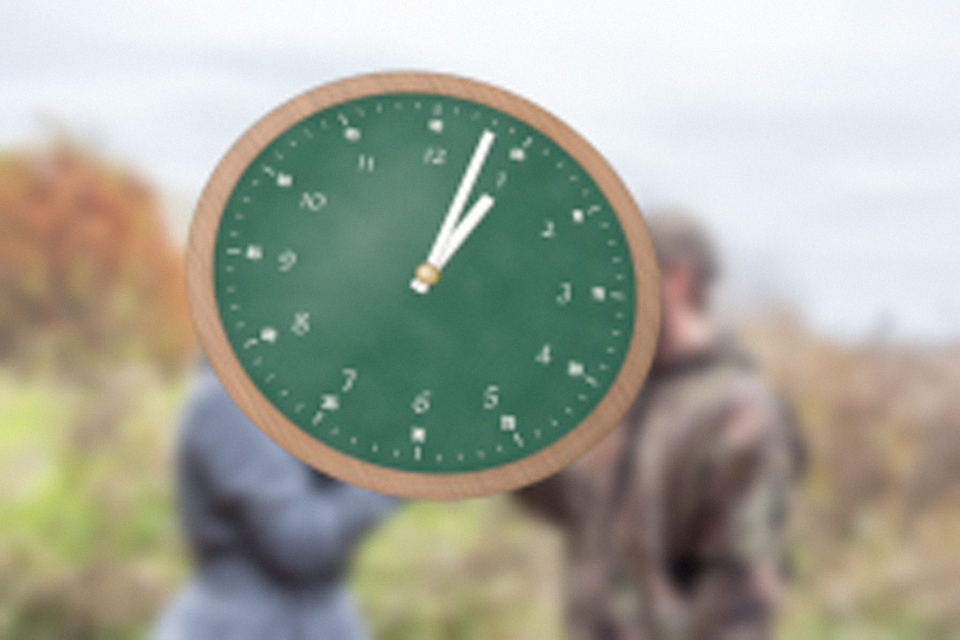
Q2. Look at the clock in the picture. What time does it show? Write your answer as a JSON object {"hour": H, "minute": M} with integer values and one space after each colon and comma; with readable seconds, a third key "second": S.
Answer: {"hour": 1, "minute": 3}
